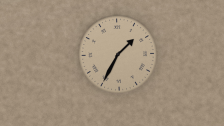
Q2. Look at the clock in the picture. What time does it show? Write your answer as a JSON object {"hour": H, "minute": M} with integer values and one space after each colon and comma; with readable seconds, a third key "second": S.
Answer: {"hour": 1, "minute": 35}
